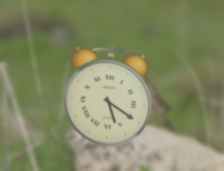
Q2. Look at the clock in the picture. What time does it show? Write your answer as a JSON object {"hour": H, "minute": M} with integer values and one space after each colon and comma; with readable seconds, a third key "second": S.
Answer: {"hour": 5, "minute": 20}
